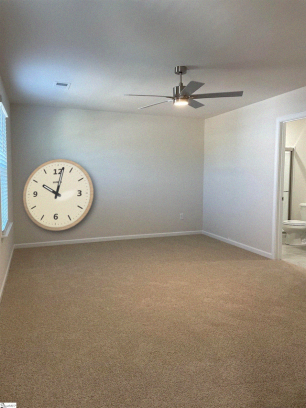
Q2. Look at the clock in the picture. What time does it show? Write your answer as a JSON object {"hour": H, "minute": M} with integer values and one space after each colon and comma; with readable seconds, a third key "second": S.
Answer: {"hour": 10, "minute": 2}
